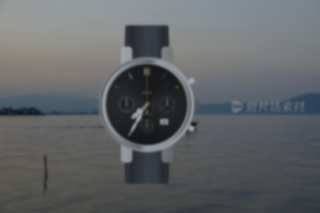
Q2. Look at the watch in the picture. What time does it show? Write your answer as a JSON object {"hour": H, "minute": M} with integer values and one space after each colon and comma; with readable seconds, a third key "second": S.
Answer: {"hour": 7, "minute": 35}
